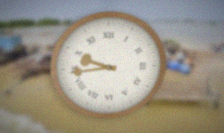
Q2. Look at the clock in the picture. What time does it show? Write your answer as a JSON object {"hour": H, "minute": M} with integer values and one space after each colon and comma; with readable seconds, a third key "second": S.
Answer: {"hour": 9, "minute": 44}
